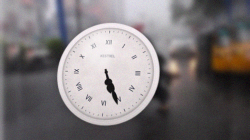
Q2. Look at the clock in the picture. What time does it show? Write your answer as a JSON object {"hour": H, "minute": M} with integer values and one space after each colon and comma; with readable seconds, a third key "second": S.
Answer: {"hour": 5, "minute": 26}
